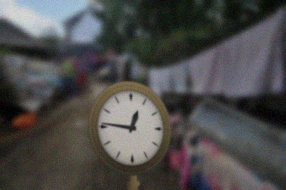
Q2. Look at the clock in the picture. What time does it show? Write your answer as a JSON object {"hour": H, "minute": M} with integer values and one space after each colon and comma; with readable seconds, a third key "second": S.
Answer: {"hour": 12, "minute": 46}
